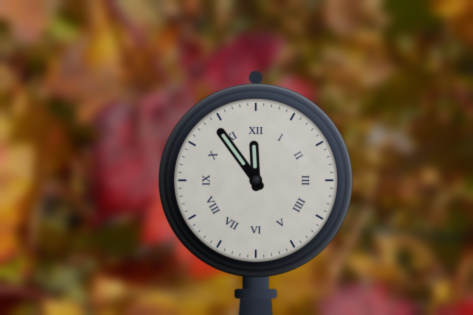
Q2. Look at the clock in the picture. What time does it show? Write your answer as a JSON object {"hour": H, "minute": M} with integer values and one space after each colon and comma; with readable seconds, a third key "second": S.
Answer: {"hour": 11, "minute": 54}
